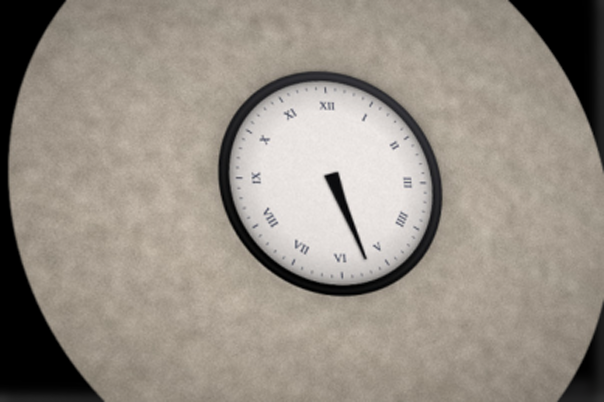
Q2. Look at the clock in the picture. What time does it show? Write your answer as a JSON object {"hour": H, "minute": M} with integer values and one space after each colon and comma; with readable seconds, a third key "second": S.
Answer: {"hour": 5, "minute": 27}
